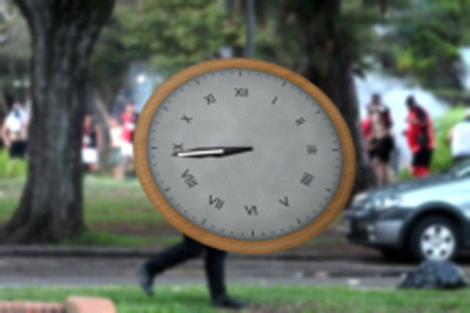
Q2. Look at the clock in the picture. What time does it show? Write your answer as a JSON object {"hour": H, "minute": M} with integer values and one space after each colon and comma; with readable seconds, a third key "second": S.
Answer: {"hour": 8, "minute": 44}
